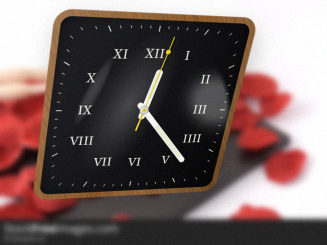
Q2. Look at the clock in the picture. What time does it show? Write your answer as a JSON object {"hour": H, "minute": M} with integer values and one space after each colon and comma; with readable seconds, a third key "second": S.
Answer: {"hour": 12, "minute": 23, "second": 2}
